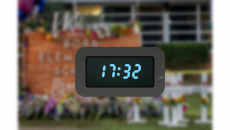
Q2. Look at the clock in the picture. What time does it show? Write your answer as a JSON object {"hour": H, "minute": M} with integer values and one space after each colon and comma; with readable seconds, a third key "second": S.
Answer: {"hour": 17, "minute": 32}
